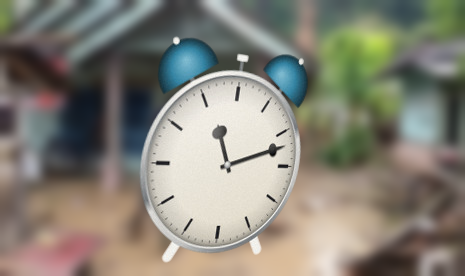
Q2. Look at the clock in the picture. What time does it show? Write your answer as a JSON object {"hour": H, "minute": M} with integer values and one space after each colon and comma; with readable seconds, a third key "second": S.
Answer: {"hour": 11, "minute": 12}
